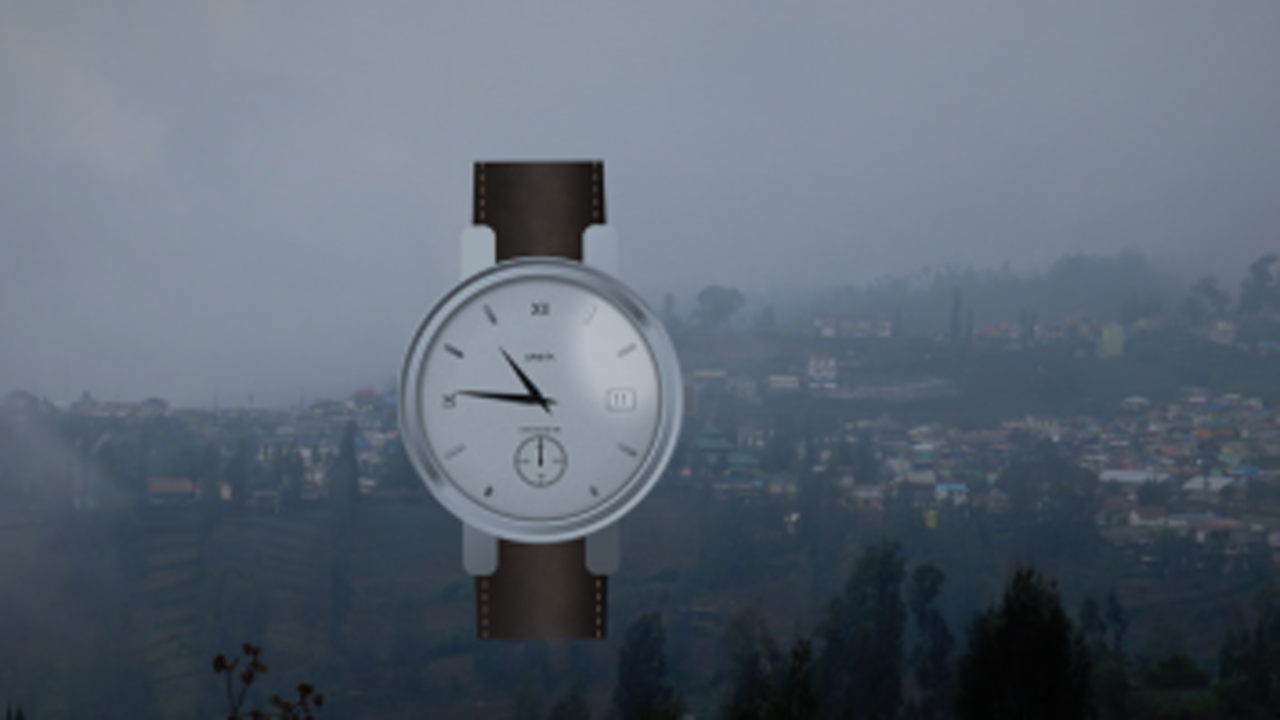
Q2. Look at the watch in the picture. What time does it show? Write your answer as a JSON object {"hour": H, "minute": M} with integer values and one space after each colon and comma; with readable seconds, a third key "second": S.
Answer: {"hour": 10, "minute": 46}
